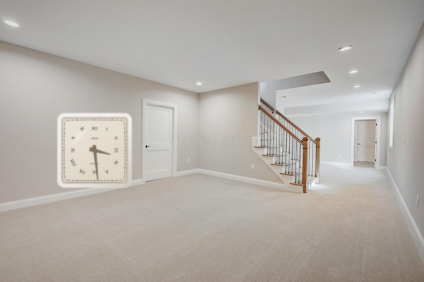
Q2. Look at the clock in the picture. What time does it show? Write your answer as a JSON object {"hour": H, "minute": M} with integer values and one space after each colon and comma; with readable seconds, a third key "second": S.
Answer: {"hour": 3, "minute": 29}
